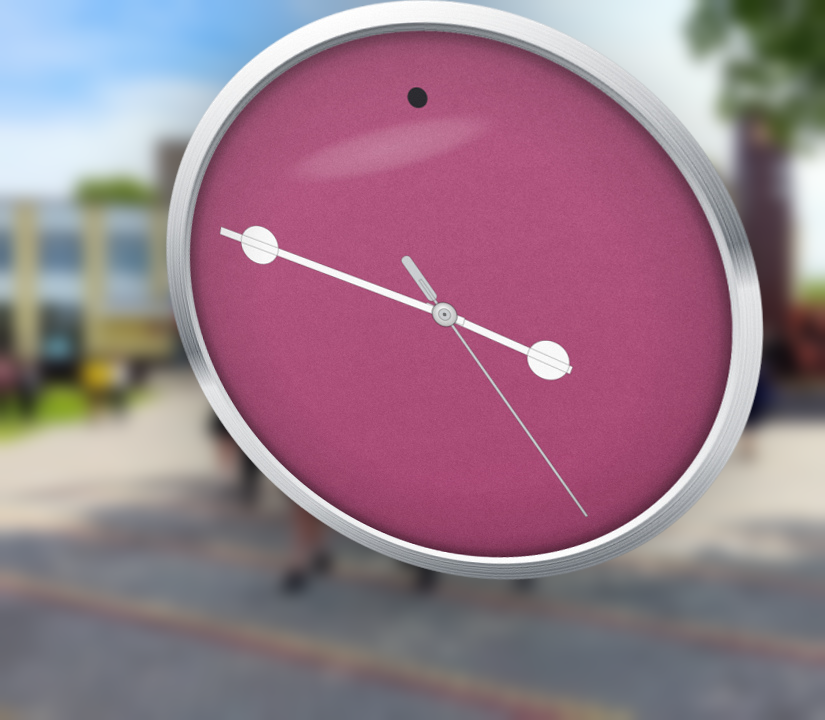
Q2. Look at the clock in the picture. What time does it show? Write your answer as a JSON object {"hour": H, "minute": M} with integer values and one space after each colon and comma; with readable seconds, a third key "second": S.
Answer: {"hour": 3, "minute": 48, "second": 25}
